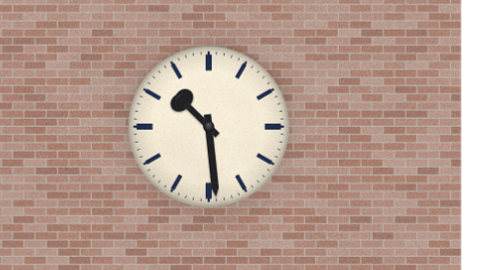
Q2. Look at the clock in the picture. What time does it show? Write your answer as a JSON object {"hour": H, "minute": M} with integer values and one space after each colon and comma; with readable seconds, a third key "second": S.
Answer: {"hour": 10, "minute": 29}
